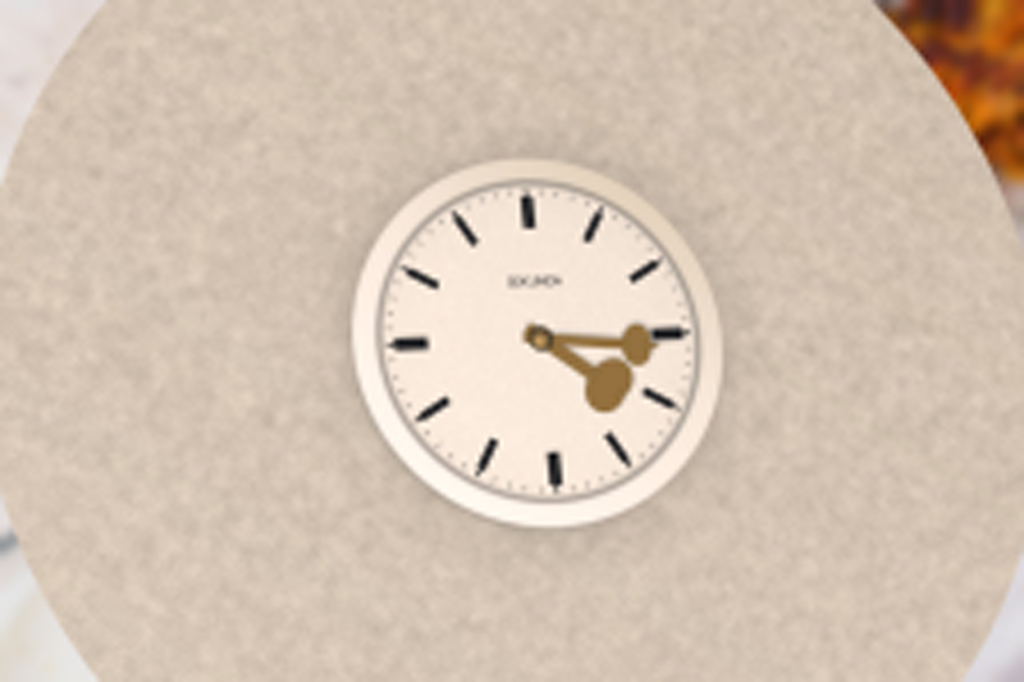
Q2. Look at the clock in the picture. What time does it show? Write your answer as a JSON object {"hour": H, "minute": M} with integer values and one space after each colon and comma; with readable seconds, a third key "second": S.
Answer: {"hour": 4, "minute": 16}
